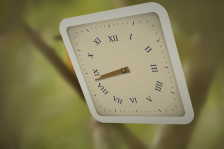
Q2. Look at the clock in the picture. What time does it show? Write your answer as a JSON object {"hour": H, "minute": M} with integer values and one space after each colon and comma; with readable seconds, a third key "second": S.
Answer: {"hour": 8, "minute": 43}
